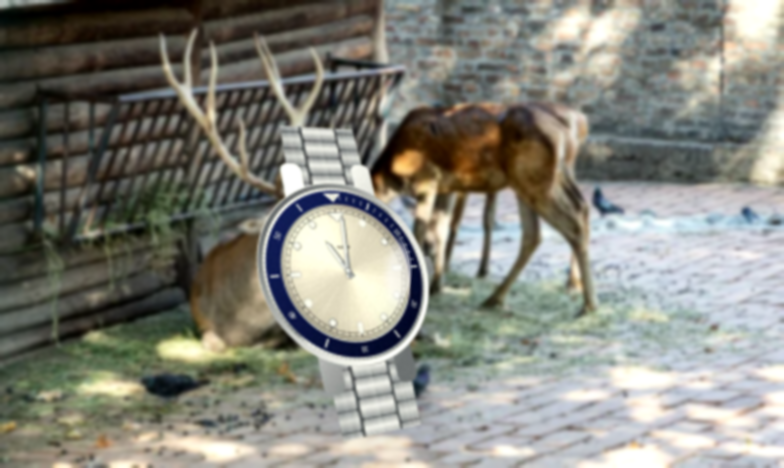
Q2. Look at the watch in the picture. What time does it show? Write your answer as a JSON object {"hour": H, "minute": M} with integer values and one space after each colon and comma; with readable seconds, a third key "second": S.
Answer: {"hour": 11, "minute": 1}
